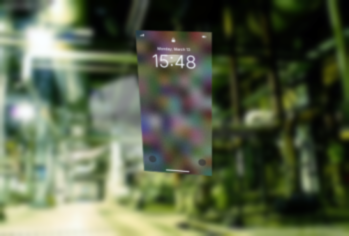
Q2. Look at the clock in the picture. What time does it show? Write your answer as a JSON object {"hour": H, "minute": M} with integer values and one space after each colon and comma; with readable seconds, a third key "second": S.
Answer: {"hour": 15, "minute": 48}
